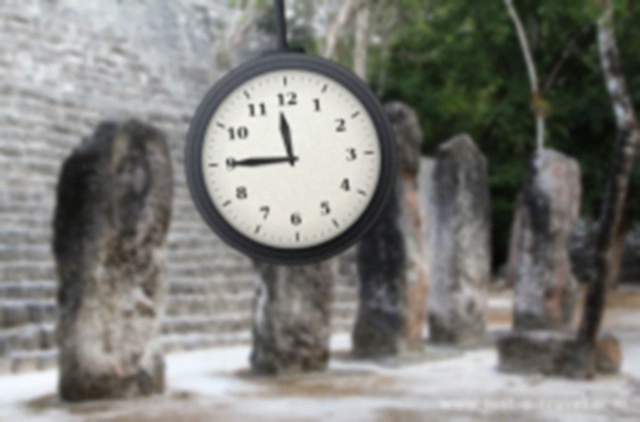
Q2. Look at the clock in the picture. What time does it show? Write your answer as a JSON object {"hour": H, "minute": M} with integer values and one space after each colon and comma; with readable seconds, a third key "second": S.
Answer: {"hour": 11, "minute": 45}
